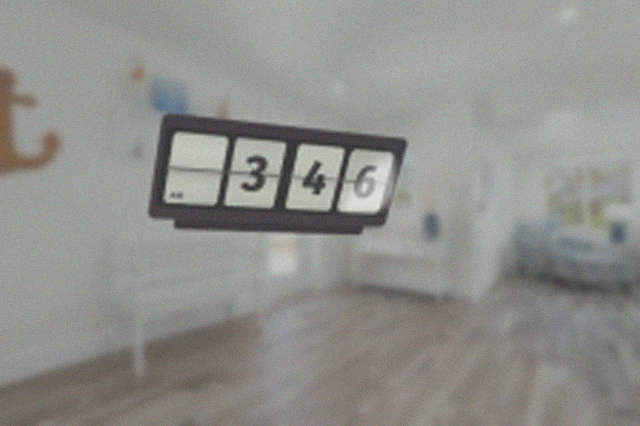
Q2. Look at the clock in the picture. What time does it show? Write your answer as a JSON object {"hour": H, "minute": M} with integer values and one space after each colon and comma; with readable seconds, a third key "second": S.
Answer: {"hour": 3, "minute": 46}
